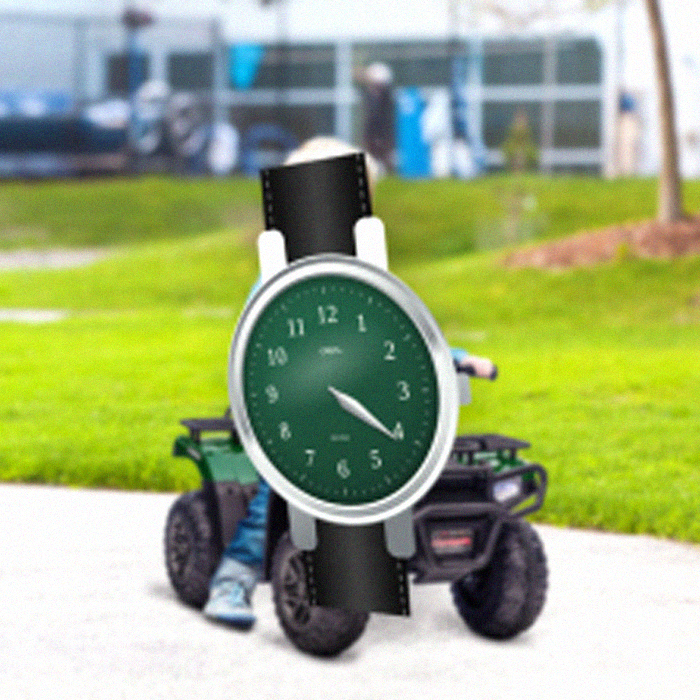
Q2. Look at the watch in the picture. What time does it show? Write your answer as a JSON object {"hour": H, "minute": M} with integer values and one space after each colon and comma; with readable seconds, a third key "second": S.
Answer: {"hour": 4, "minute": 21}
